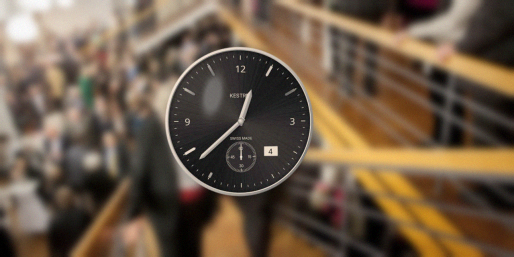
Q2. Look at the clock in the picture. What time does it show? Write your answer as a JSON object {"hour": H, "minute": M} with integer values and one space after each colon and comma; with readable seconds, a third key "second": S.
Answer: {"hour": 12, "minute": 38}
